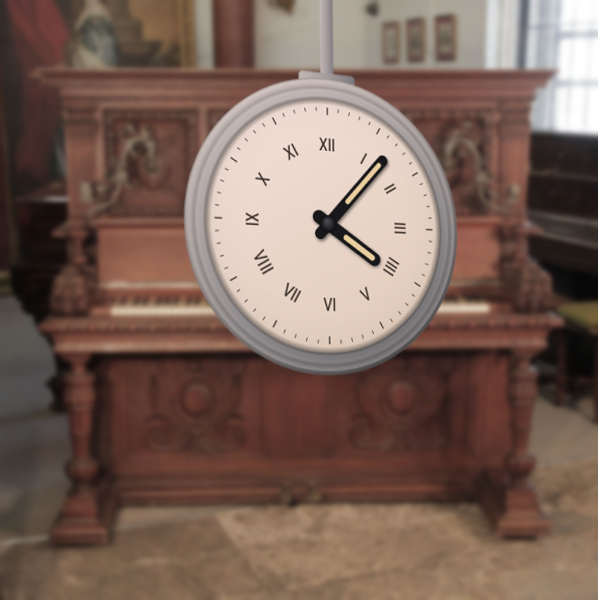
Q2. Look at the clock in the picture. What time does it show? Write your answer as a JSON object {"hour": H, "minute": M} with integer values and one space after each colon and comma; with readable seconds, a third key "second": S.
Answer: {"hour": 4, "minute": 7}
